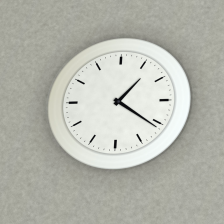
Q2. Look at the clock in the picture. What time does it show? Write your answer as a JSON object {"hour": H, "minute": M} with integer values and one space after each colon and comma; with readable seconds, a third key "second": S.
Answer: {"hour": 1, "minute": 21}
